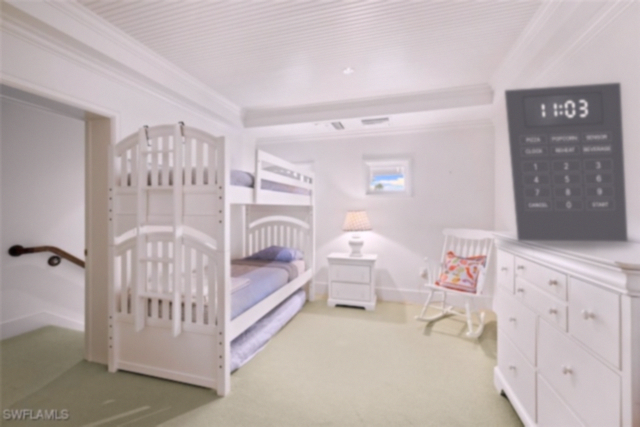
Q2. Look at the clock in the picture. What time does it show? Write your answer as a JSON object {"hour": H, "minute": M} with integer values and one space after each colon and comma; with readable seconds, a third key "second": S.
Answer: {"hour": 11, "minute": 3}
